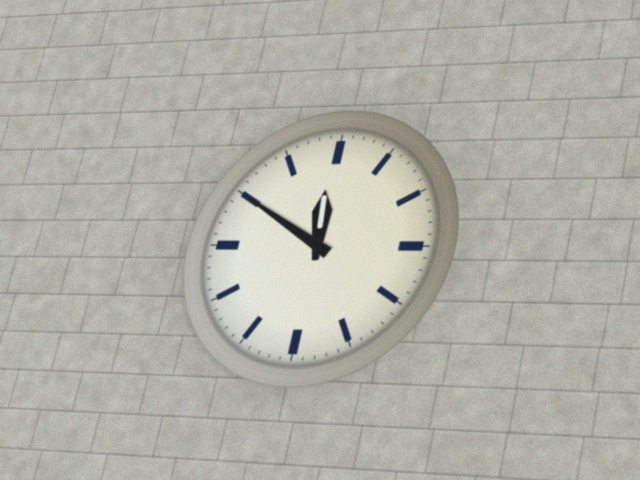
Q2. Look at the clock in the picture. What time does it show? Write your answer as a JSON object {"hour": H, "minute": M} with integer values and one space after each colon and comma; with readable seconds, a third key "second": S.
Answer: {"hour": 11, "minute": 50}
